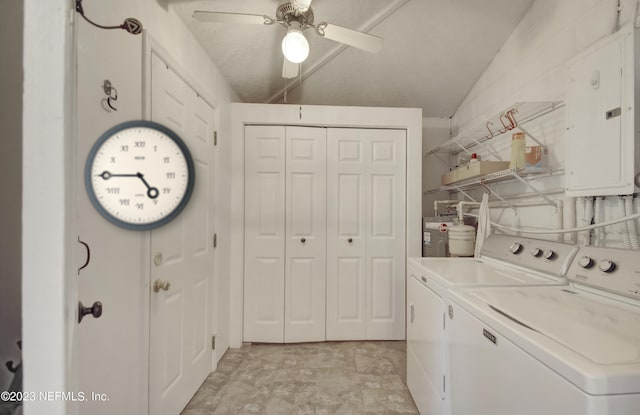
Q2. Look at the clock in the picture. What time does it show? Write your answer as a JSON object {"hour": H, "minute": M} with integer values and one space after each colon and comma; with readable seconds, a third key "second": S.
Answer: {"hour": 4, "minute": 45}
